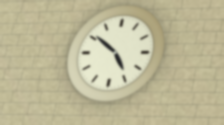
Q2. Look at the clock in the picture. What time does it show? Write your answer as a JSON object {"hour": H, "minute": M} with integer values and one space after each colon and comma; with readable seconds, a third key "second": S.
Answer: {"hour": 4, "minute": 51}
